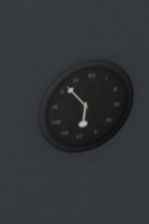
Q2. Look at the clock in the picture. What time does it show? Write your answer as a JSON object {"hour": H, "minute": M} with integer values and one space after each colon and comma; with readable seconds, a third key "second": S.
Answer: {"hour": 5, "minute": 52}
